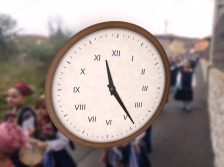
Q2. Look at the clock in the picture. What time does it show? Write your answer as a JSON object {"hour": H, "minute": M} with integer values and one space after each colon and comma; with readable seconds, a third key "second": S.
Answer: {"hour": 11, "minute": 24}
